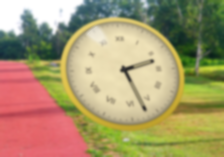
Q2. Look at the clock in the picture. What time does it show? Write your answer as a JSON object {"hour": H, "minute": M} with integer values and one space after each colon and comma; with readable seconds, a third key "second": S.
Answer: {"hour": 2, "minute": 27}
